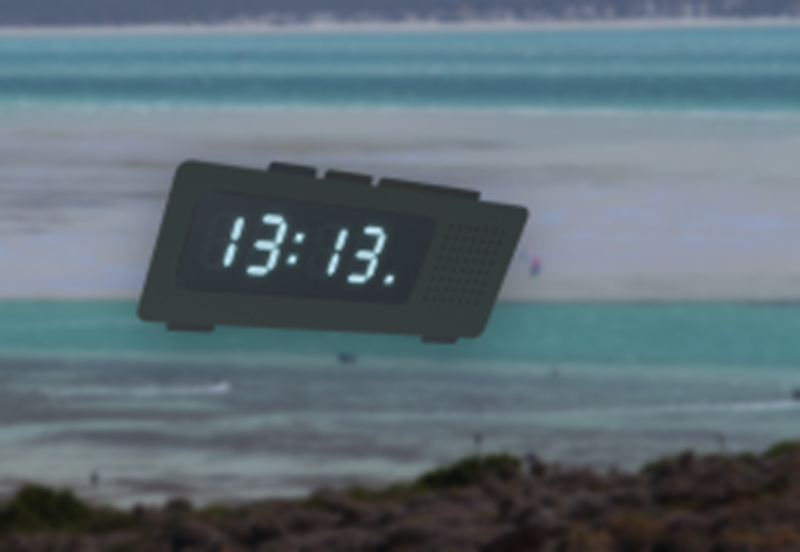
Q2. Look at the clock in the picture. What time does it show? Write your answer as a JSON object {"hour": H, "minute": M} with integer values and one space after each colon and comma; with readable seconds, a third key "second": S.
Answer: {"hour": 13, "minute": 13}
